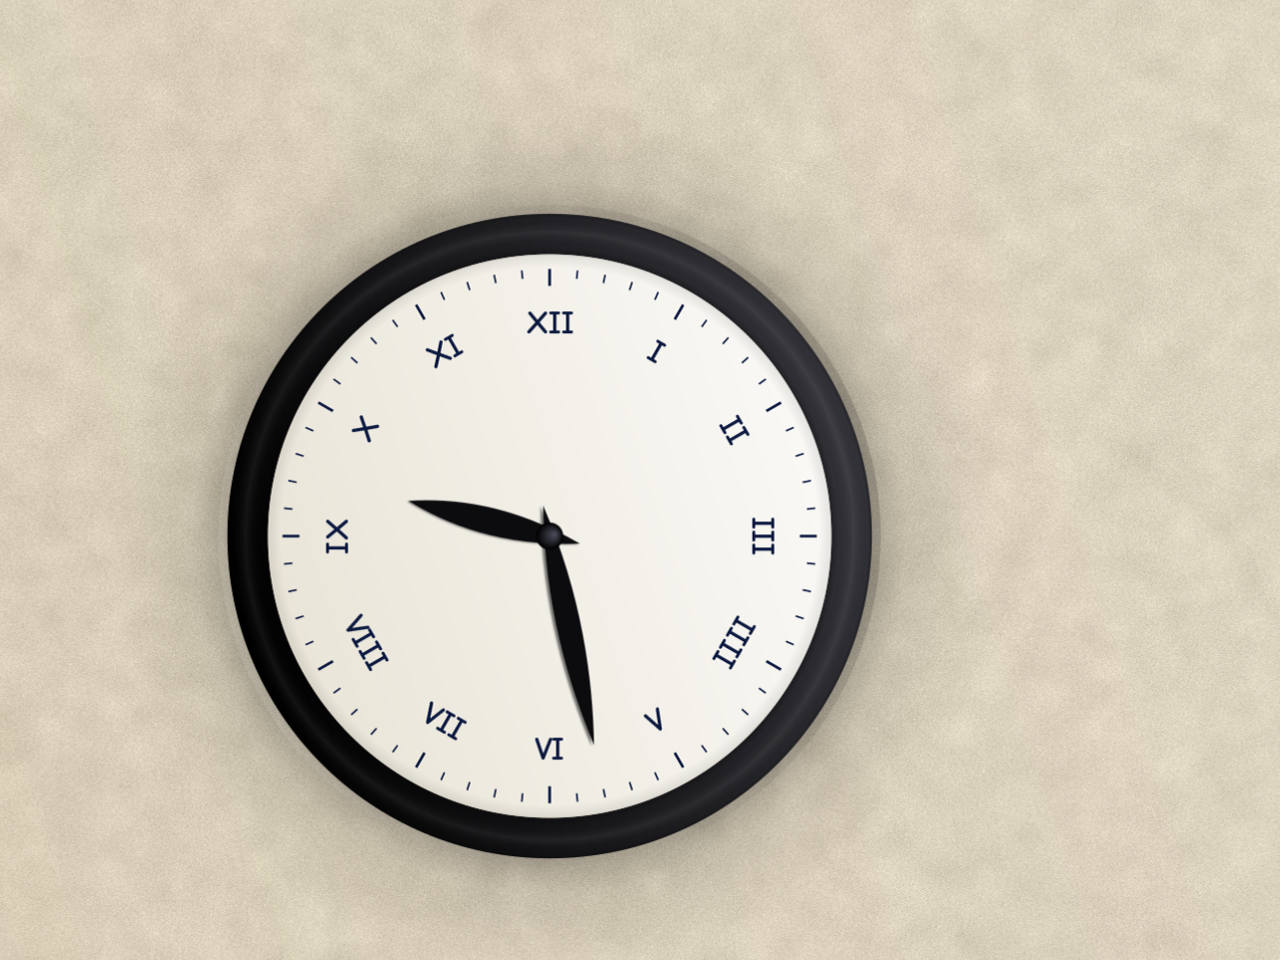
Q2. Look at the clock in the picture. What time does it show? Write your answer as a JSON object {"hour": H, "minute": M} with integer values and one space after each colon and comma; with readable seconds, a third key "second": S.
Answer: {"hour": 9, "minute": 28}
